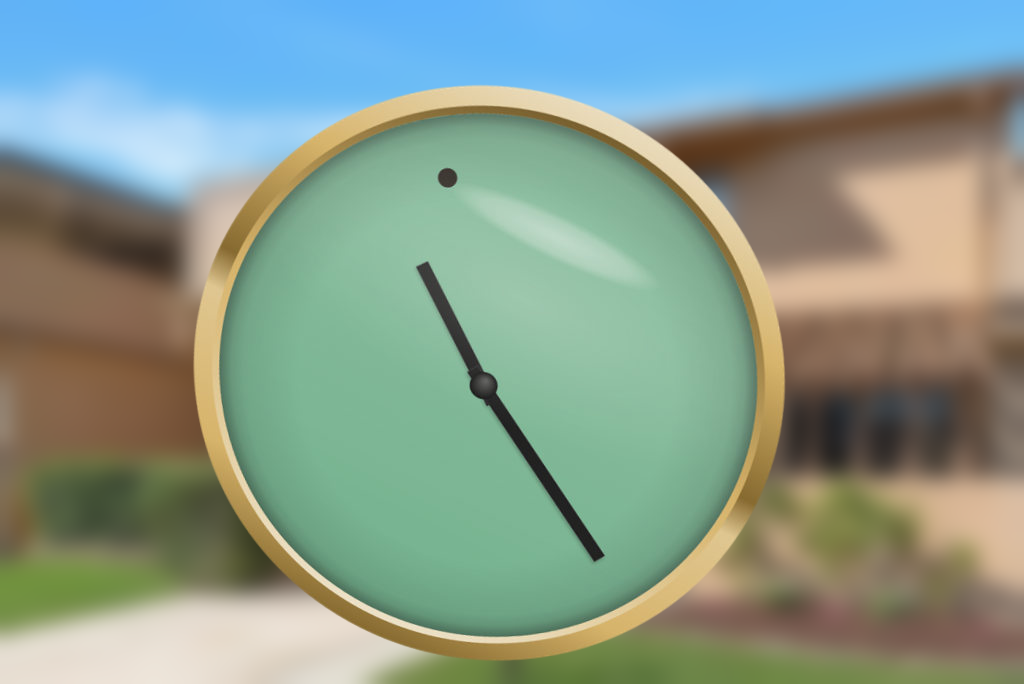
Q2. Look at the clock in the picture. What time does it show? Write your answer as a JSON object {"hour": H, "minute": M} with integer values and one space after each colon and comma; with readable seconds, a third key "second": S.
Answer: {"hour": 11, "minute": 26}
